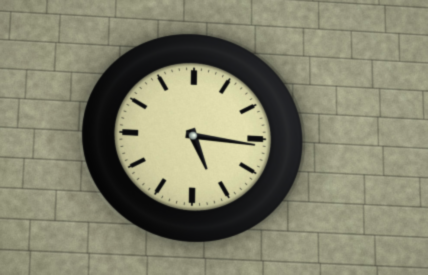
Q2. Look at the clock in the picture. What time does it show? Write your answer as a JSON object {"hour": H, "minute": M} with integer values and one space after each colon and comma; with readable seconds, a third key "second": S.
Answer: {"hour": 5, "minute": 16}
